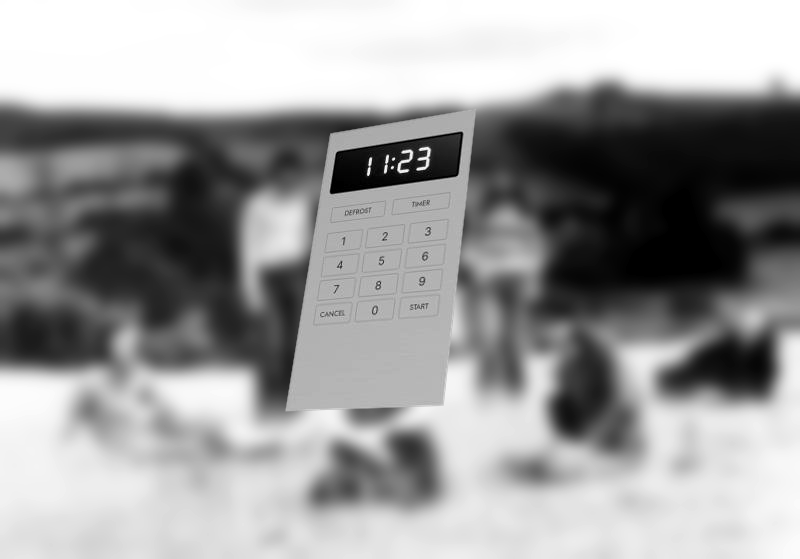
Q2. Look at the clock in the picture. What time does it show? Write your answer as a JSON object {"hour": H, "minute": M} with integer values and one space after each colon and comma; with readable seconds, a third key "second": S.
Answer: {"hour": 11, "minute": 23}
